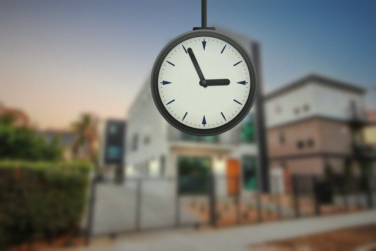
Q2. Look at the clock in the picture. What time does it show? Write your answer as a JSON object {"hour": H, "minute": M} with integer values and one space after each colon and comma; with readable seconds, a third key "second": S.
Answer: {"hour": 2, "minute": 56}
